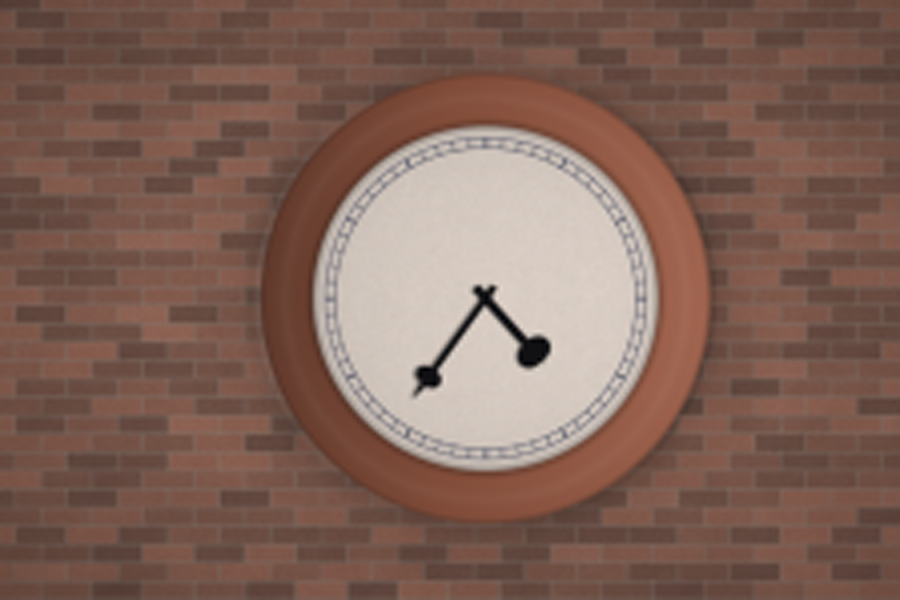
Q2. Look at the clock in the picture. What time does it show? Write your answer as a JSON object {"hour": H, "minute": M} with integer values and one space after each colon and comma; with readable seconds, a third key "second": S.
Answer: {"hour": 4, "minute": 36}
